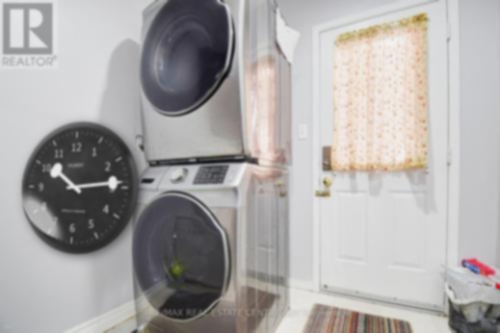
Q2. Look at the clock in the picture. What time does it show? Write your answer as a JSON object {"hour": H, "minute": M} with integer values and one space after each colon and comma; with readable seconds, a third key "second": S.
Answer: {"hour": 10, "minute": 14}
